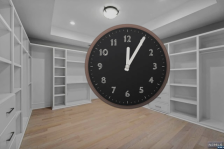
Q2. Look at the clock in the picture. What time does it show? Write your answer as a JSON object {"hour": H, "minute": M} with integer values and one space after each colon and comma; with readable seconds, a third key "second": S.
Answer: {"hour": 12, "minute": 5}
